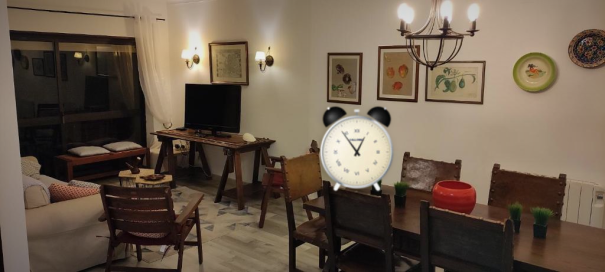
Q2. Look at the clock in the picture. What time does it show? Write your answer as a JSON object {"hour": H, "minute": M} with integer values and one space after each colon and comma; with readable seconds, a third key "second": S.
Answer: {"hour": 12, "minute": 54}
